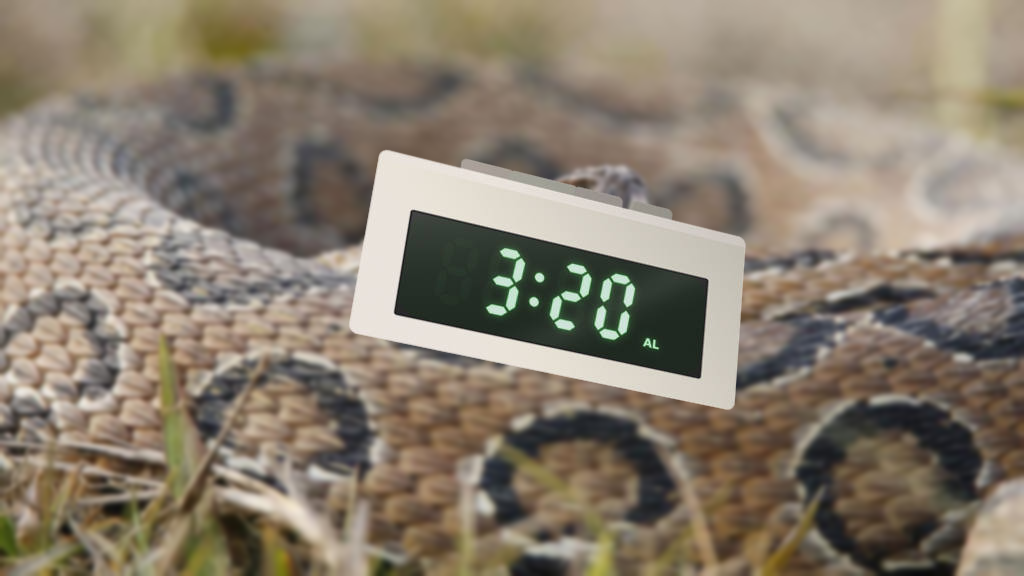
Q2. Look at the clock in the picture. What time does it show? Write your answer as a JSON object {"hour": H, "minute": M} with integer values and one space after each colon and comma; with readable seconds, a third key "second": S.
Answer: {"hour": 3, "minute": 20}
